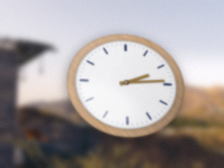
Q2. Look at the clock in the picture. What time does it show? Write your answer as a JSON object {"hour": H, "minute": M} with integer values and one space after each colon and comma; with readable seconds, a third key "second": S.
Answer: {"hour": 2, "minute": 14}
